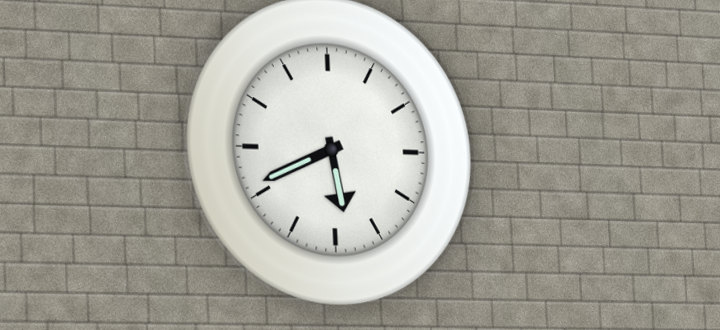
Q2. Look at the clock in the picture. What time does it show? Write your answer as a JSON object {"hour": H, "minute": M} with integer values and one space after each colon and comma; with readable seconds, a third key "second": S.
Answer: {"hour": 5, "minute": 41}
